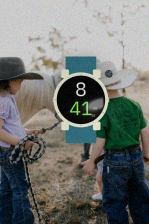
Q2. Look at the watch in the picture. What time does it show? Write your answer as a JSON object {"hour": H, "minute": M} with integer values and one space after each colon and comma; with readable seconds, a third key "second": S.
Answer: {"hour": 8, "minute": 41}
